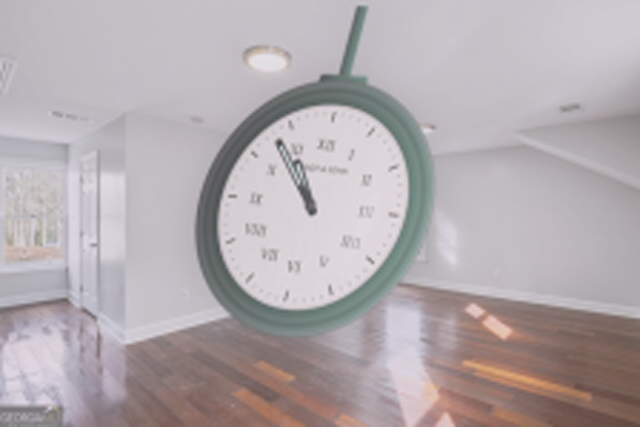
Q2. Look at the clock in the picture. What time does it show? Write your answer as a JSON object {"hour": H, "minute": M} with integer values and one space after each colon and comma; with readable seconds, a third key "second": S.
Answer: {"hour": 10, "minute": 53}
